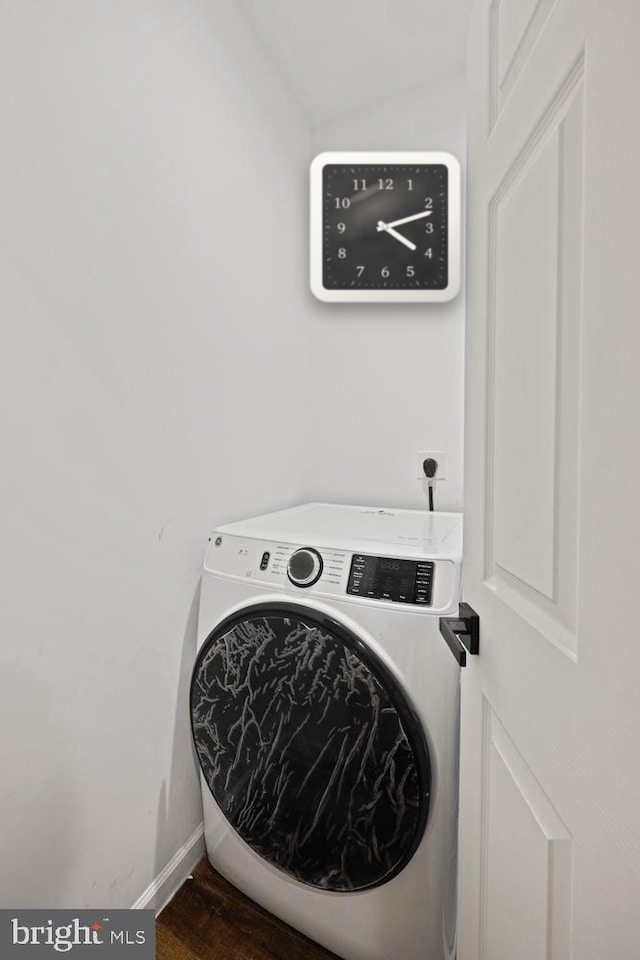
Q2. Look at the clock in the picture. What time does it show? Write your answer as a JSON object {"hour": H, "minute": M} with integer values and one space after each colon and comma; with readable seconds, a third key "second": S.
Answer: {"hour": 4, "minute": 12}
